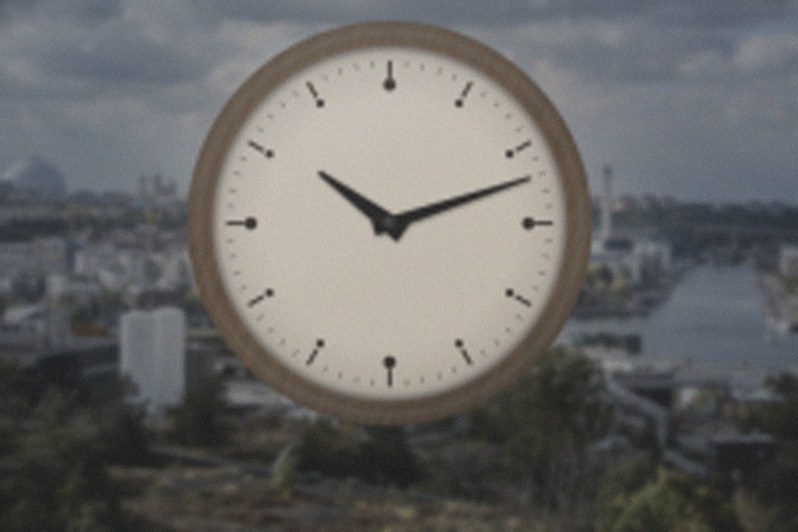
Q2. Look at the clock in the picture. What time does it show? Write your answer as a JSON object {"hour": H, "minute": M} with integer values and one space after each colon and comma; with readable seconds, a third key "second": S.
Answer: {"hour": 10, "minute": 12}
